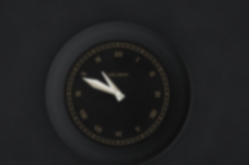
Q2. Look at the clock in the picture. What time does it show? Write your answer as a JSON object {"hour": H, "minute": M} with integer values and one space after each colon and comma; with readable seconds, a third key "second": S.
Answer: {"hour": 10, "minute": 49}
